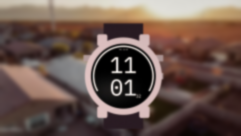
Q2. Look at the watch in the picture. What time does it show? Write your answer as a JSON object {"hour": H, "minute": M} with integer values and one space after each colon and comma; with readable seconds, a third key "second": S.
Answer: {"hour": 11, "minute": 1}
